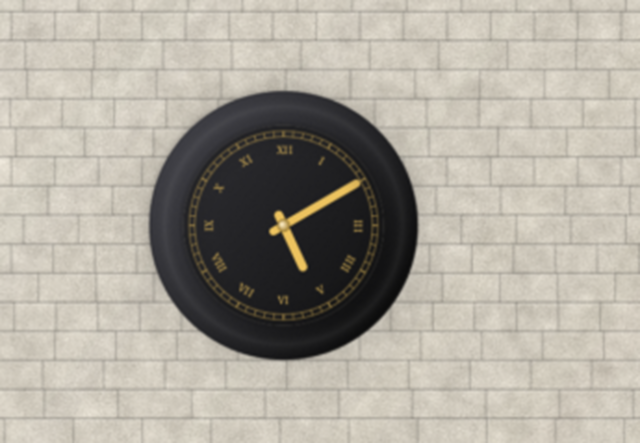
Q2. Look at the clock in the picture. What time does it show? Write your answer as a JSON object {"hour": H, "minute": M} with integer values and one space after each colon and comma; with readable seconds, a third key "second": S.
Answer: {"hour": 5, "minute": 10}
